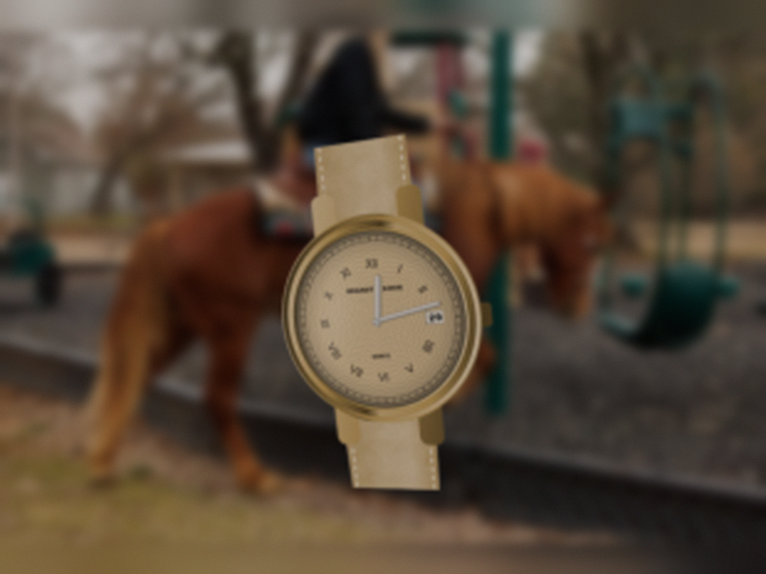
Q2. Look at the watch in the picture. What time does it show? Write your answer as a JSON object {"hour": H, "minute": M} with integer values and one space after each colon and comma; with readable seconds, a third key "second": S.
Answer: {"hour": 12, "minute": 13}
